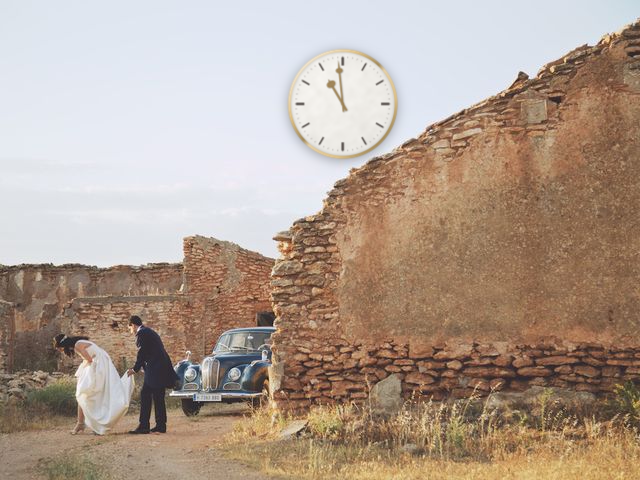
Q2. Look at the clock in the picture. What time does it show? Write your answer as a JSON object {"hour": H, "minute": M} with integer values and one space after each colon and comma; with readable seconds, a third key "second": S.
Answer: {"hour": 10, "minute": 59}
